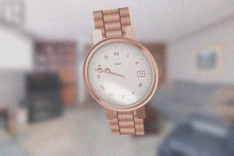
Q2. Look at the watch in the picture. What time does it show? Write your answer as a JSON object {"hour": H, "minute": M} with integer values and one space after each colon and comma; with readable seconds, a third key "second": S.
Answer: {"hour": 9, "minute": 48}
